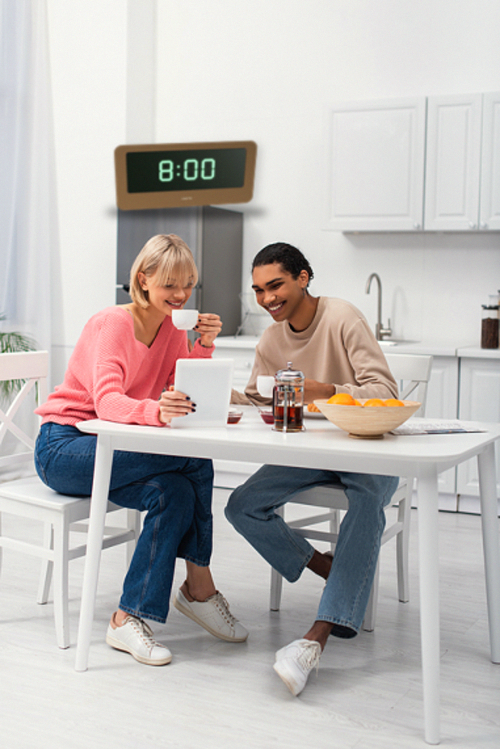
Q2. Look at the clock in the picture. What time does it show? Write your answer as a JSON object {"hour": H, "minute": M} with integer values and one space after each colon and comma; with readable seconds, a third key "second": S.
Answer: {"hour": 8, "minute": 0}
